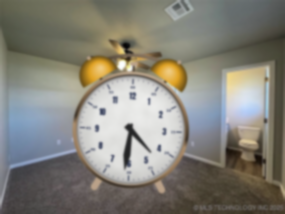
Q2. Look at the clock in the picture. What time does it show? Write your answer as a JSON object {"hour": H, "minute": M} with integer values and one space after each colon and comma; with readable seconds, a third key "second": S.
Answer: {"hour": 4, "minute": 31}
